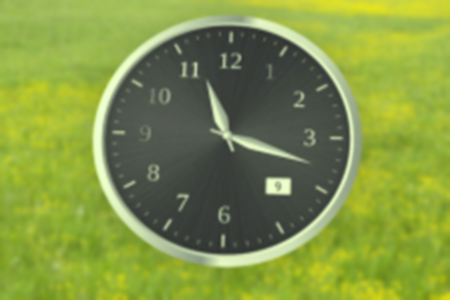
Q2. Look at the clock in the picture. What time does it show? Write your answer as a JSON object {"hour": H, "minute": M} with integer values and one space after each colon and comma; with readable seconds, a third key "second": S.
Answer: {"hour": 11, "minute": 18}
